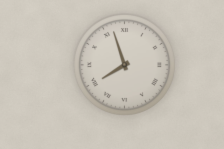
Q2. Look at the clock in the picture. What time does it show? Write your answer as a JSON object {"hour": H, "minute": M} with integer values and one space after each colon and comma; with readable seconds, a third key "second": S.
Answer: {"hour": 7, "minute": 57}
